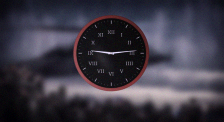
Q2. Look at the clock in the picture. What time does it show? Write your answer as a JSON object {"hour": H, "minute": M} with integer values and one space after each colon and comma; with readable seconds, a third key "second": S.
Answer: {"hour": 9, "minute": 14}
